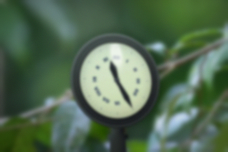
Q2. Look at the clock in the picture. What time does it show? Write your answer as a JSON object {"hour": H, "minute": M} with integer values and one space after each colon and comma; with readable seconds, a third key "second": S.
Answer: {"hour": 11, "minute": 25}
